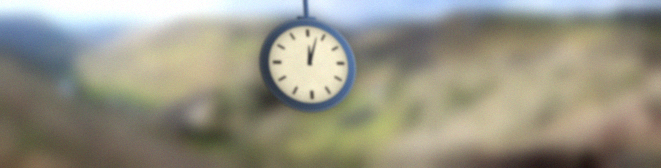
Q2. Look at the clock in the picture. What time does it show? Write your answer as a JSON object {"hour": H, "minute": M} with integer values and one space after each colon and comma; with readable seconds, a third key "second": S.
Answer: {"hour": 12, "minute": 3}
